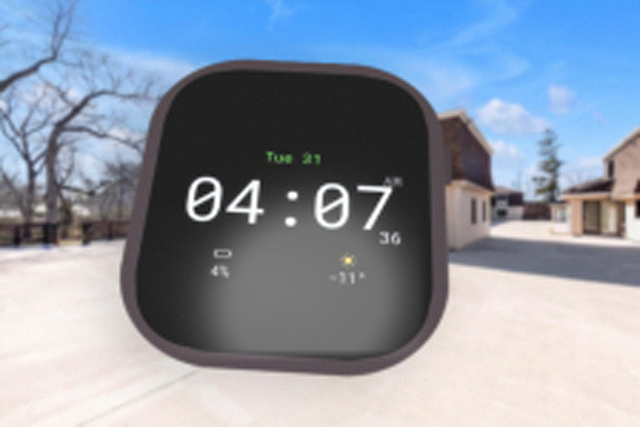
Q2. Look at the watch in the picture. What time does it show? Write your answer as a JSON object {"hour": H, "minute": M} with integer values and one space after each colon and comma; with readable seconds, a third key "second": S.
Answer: {"hour": 4, "minute": 7}
